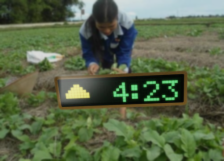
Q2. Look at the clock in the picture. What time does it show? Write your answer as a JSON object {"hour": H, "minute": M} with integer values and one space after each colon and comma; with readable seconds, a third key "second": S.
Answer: {"hour": 4, "minute": 23}
